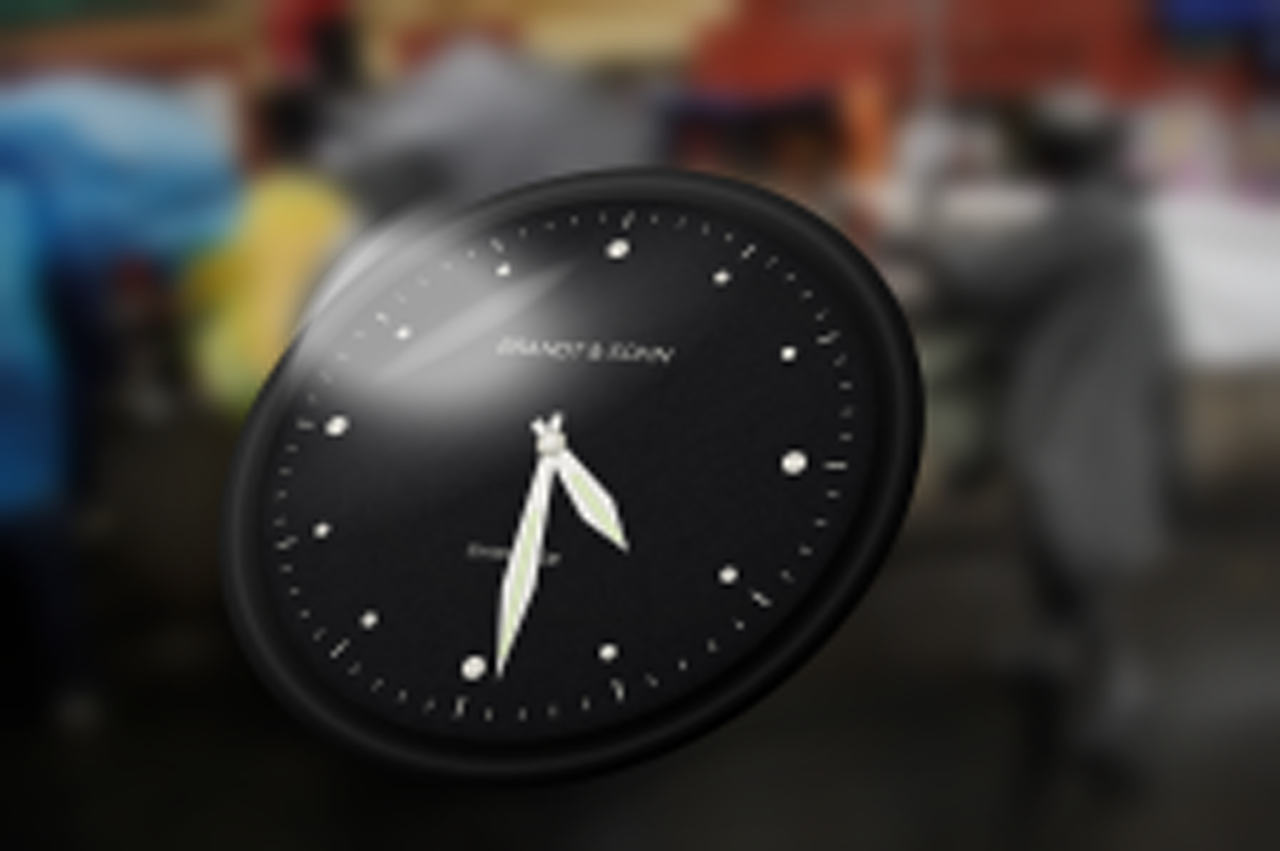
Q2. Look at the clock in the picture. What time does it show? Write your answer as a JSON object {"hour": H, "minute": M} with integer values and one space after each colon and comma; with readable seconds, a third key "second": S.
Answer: {"hour": 4, "minute": 29}
